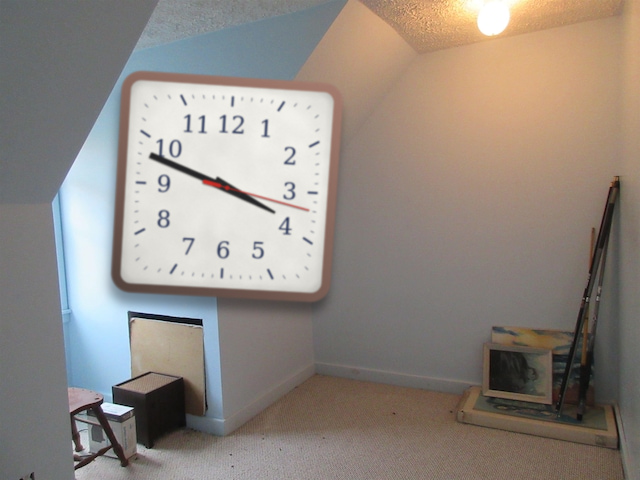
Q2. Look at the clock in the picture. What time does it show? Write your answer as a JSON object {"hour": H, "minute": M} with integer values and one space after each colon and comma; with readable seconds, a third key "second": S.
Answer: {"hour": 3, "minute": 48, "second": 17}
